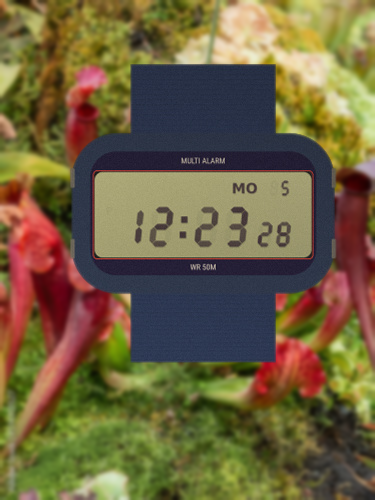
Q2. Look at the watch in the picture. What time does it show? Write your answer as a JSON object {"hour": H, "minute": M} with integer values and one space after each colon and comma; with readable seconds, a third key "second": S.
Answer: {"hour": 12, "minute": 23, "second": 28}
